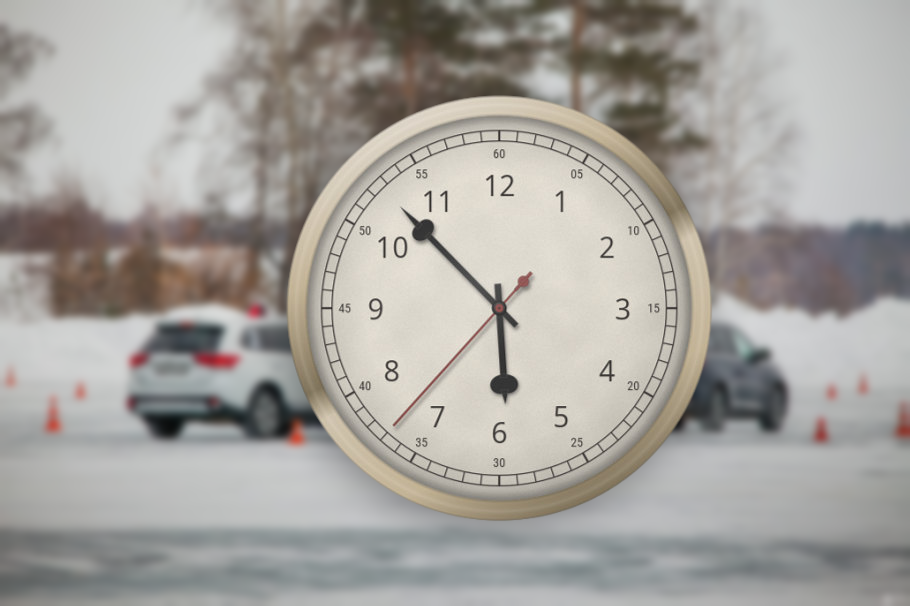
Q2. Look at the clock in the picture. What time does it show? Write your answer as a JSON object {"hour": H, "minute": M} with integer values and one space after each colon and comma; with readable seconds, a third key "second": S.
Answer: {"hour": 5, "minute": 52, "second": 37}
